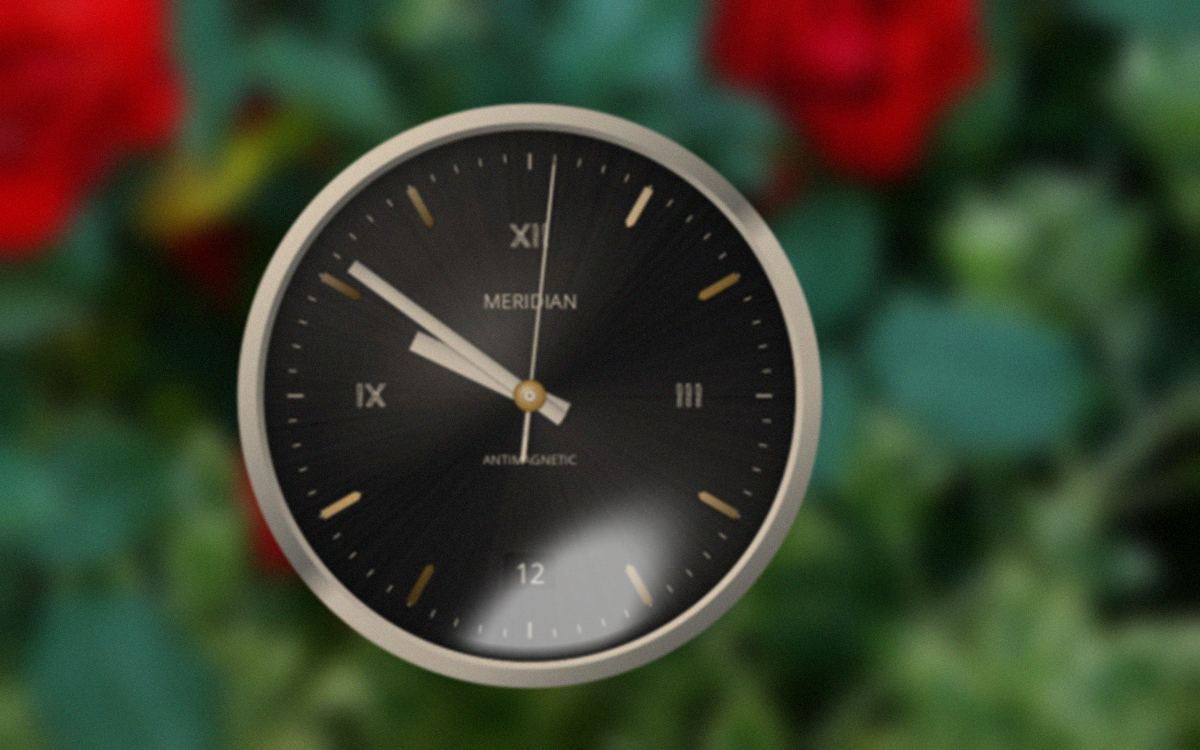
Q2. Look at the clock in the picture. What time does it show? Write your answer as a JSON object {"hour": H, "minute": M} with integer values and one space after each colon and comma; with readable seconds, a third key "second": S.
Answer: {"hour": 9, "minute": 51, "second": 1}
